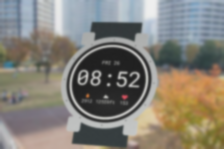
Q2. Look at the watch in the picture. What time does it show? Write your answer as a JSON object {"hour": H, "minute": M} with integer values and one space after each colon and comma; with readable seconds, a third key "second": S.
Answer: {"hour": 8, "minute": 52}
